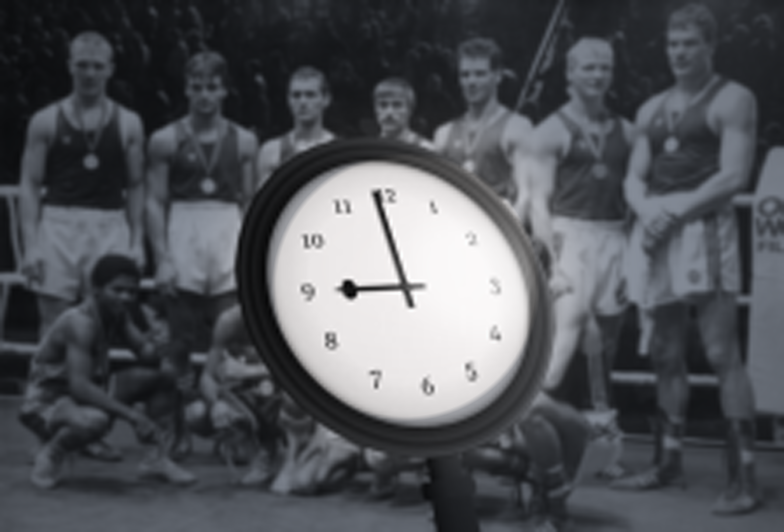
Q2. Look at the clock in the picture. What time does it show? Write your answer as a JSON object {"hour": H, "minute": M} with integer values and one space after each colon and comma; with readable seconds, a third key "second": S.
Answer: {"hour": 8, "minute": 59}
